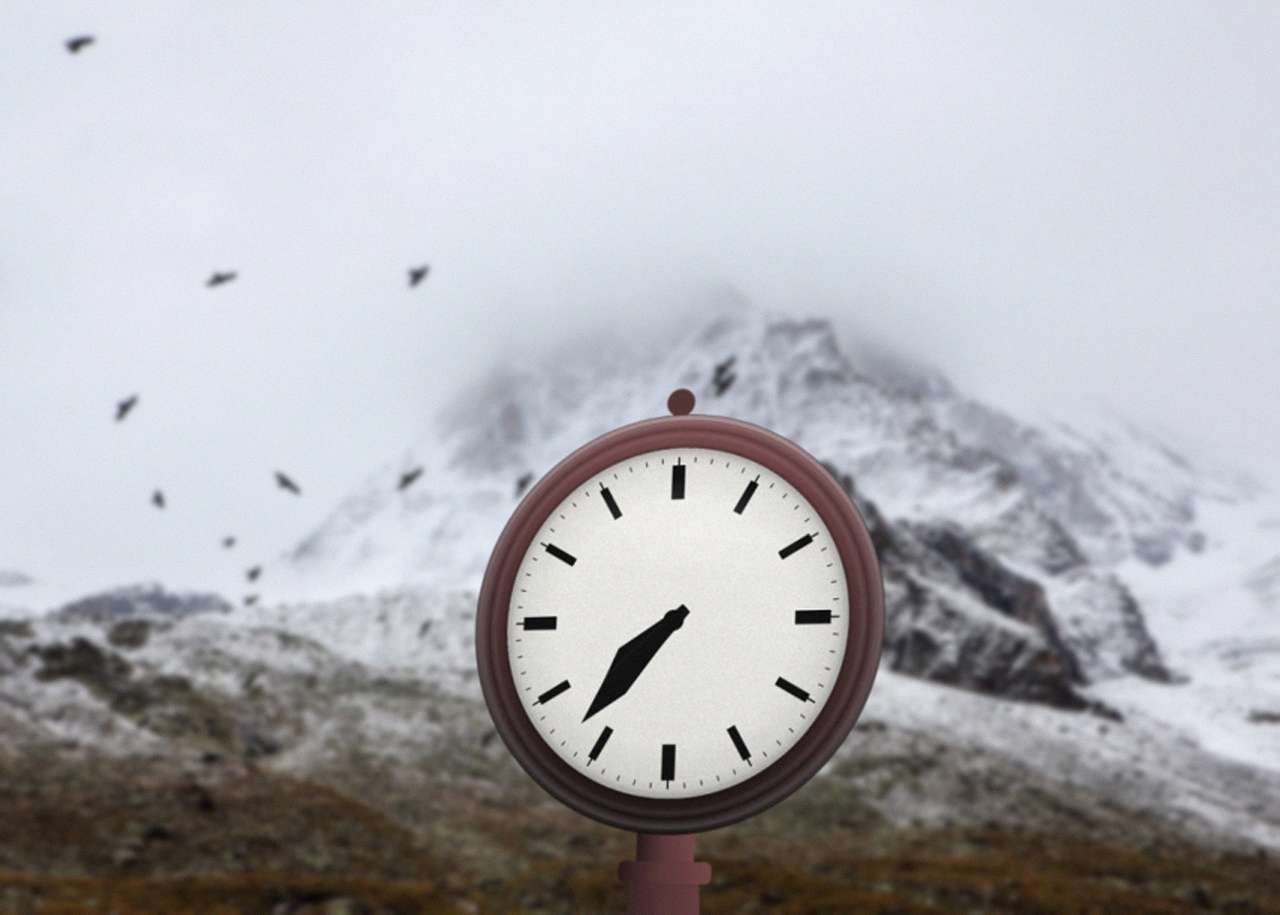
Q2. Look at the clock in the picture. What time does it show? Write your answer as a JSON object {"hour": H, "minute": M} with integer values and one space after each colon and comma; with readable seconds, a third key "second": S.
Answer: {"hour": 7, "minute": 37}
